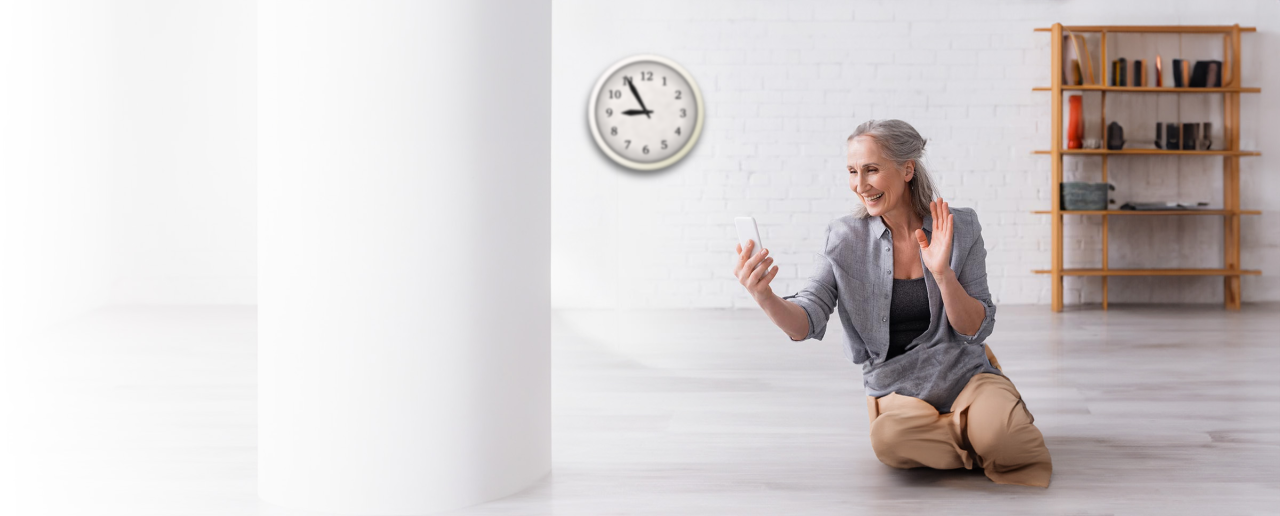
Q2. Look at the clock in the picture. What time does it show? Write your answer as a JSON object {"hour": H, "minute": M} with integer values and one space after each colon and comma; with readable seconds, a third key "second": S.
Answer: {"hour": 8, "minute": 55}
